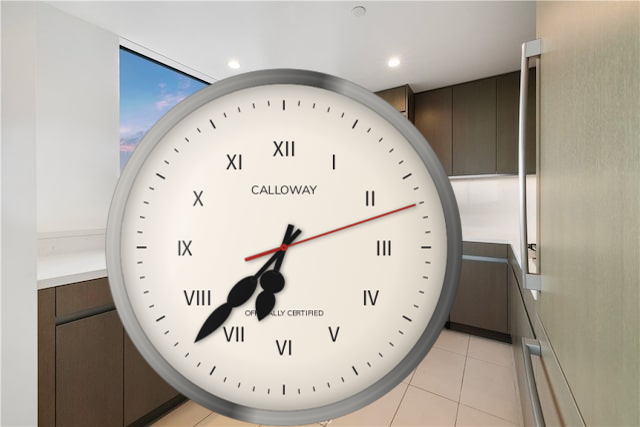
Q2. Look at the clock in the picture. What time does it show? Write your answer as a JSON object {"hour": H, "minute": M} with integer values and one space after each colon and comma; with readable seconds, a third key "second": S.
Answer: {"hour": 6, "minute": 37, "second": 12}
